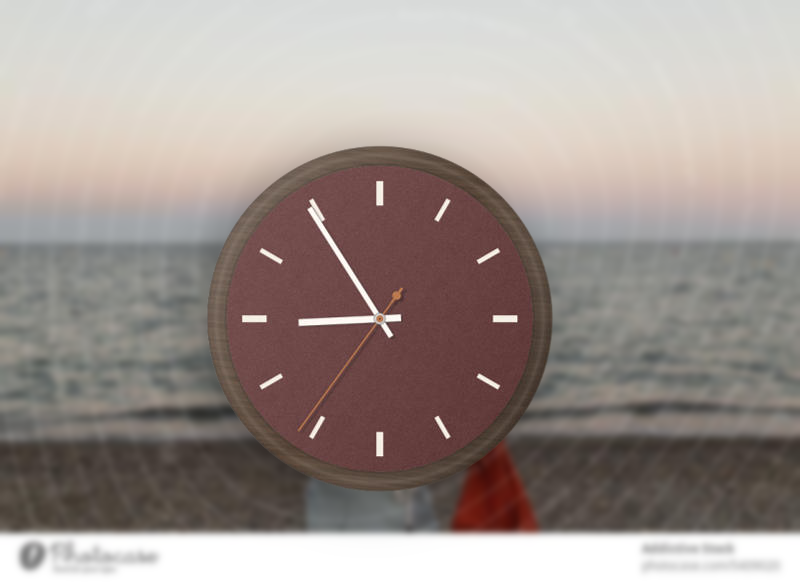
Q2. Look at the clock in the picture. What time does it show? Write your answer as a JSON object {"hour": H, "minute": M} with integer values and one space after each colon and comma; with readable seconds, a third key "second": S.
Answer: {"hour": 8, "minute": 54, "second": 36}
